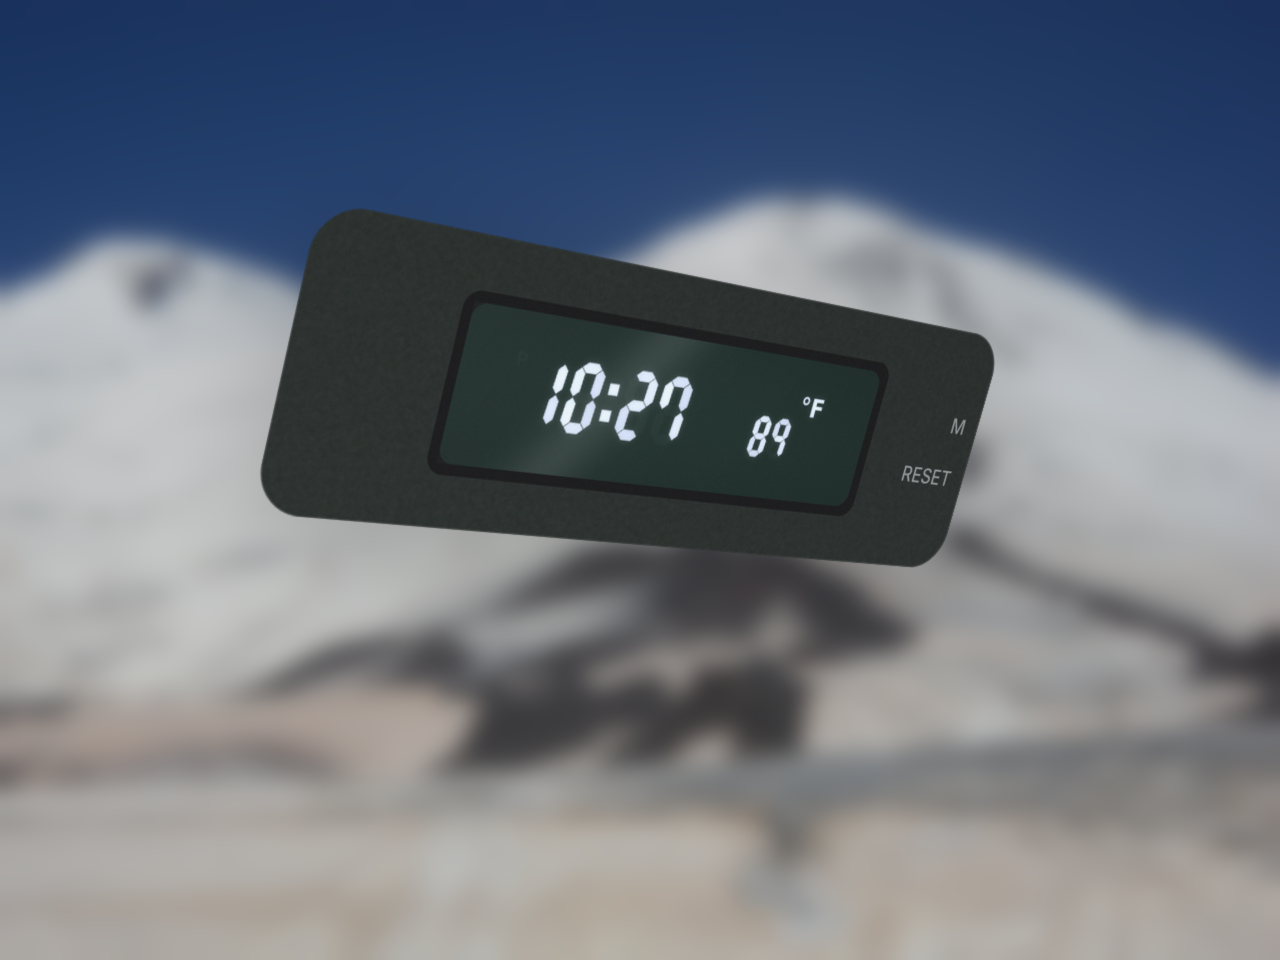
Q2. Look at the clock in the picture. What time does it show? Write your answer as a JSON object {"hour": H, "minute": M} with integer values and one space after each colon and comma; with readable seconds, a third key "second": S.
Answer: {"hour": 10, "minute": 27}
